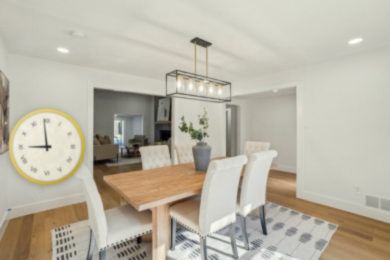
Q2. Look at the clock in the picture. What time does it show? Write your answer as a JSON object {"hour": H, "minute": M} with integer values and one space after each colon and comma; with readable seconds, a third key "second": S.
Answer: {"hour": 8, "minute": 59}
